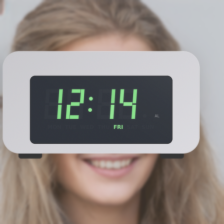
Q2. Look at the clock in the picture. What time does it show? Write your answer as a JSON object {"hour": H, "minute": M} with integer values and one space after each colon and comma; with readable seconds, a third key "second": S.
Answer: {"hour": 12, "minute": 14}
